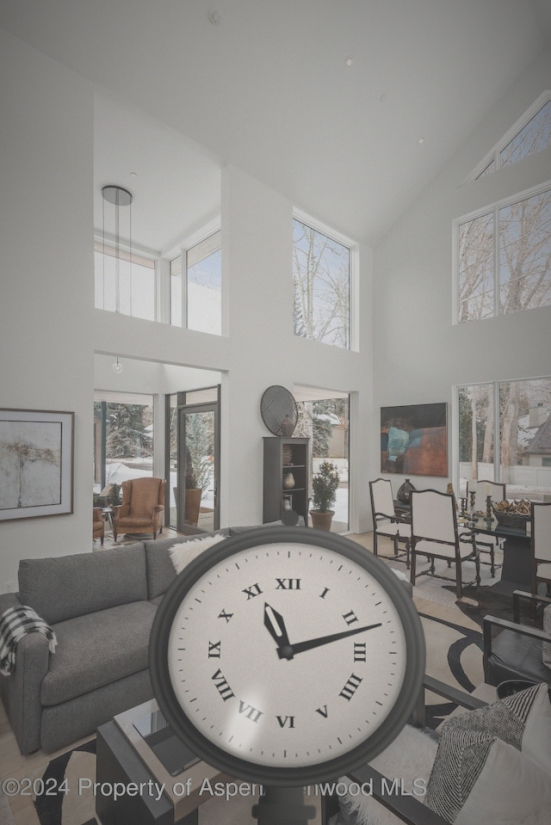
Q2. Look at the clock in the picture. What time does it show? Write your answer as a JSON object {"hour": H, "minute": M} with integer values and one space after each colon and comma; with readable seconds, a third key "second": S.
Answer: {"hour": 11, "minute": 12}
